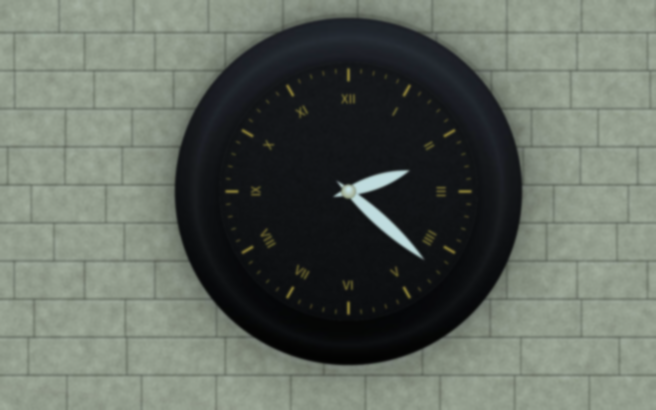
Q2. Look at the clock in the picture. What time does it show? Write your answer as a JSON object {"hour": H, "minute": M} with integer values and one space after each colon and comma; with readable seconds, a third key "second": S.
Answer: {"hour": 2, "minute": 22}
